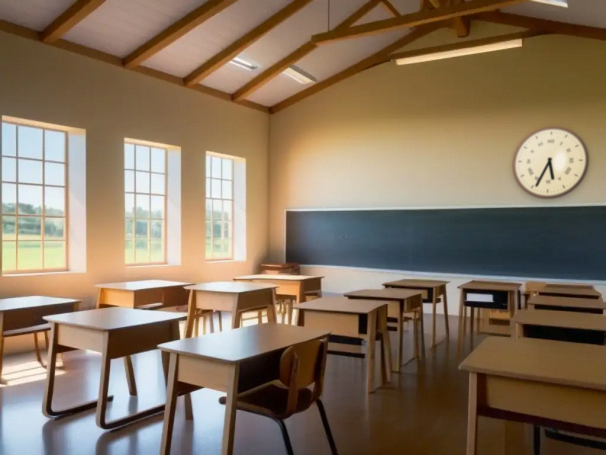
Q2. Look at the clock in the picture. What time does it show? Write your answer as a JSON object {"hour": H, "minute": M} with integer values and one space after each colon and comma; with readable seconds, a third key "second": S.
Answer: {"hour": 5, "minute": 34}
